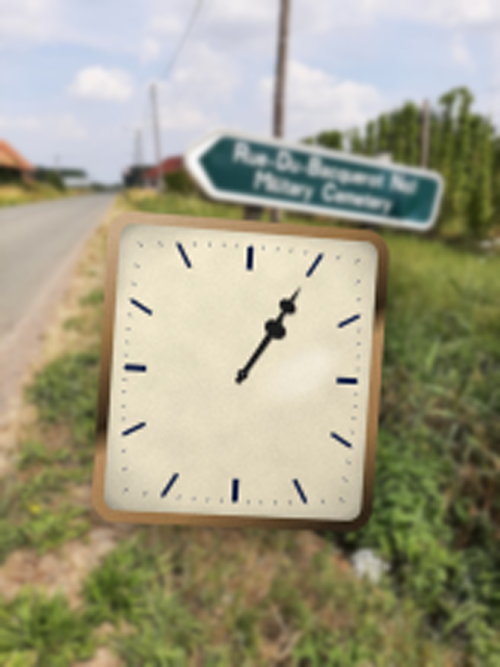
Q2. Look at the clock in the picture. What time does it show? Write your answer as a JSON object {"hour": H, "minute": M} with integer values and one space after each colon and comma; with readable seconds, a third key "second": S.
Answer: {"hour": 1, "minute": 5}
